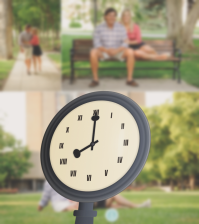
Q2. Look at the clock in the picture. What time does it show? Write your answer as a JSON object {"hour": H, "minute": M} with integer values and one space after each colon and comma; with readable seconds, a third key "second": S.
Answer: {"hour": 8, "minute": 0}
